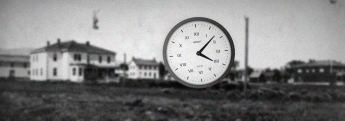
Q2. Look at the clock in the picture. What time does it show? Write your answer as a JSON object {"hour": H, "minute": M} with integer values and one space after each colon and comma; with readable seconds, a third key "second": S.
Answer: {"hour": 4, "minute": 8}
